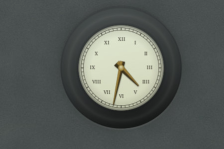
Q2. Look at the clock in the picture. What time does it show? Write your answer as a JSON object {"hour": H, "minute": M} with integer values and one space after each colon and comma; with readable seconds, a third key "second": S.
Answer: {"hour": 4, "minute": 32}
